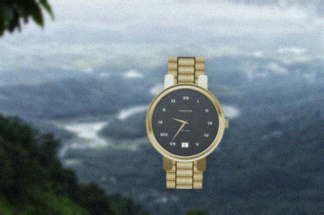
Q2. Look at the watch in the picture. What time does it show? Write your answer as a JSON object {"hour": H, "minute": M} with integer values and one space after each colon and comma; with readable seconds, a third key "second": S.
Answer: {"hour": 9, "minute": 36}
